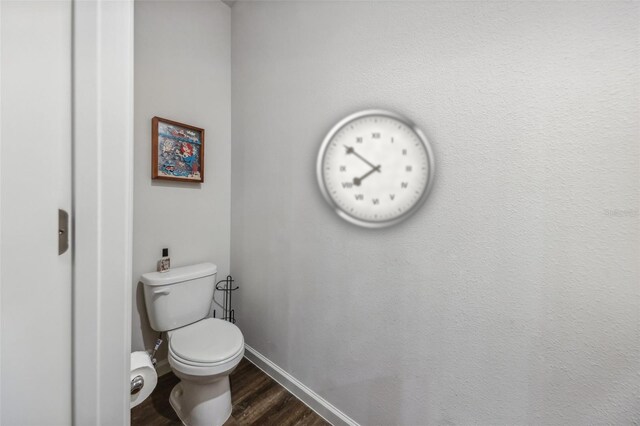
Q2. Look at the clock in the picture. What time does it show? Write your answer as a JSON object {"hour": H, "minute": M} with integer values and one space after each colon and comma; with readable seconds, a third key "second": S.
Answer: {"hour": 7, "minute": 51}
